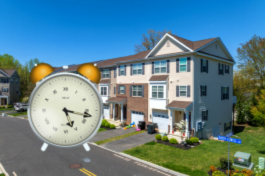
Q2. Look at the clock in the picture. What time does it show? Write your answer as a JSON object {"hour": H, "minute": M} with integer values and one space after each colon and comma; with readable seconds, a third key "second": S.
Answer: {"hour": 5, "minute": 17}
